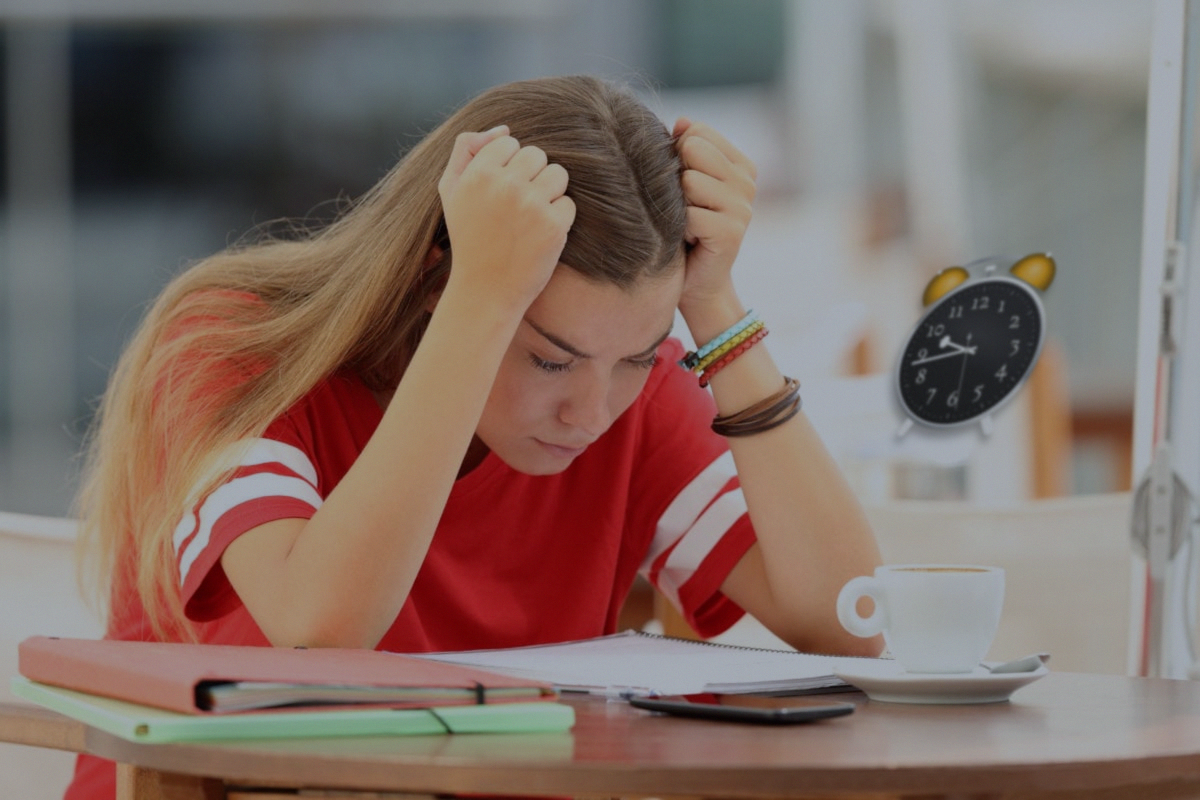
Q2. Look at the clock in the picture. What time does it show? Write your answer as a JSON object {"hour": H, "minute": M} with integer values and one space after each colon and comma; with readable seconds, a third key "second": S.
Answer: {"hour": 9, "minute": 43, "second": 29}
